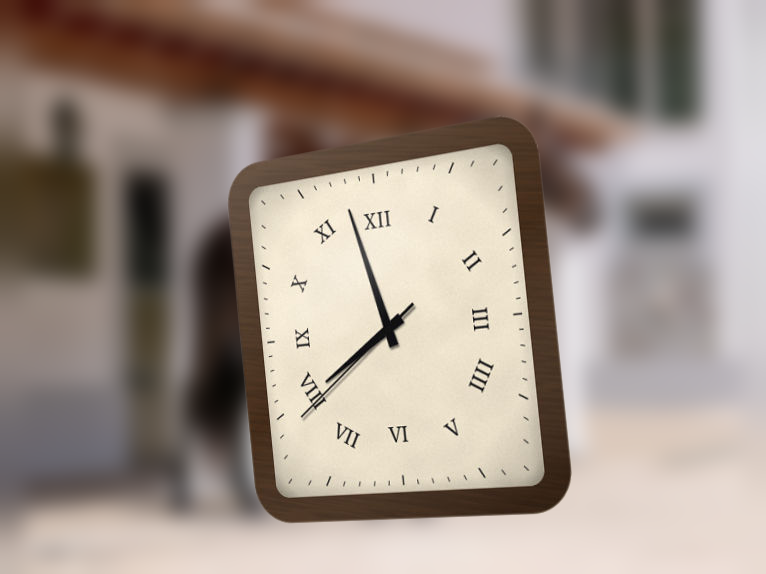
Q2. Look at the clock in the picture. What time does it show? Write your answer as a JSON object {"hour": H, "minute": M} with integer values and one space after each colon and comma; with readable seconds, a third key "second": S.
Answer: {"hour": 7, "minute": 57, "second": 39}
